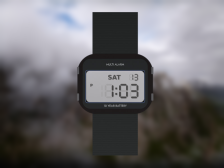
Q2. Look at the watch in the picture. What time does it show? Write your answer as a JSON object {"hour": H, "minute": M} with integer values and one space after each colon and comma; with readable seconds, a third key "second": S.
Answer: {"hour": 1, "minute": 3}
